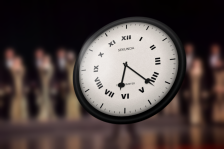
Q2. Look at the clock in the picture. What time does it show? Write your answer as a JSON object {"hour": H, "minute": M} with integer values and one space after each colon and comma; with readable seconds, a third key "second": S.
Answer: {"hour": 6, "minute": 22}
